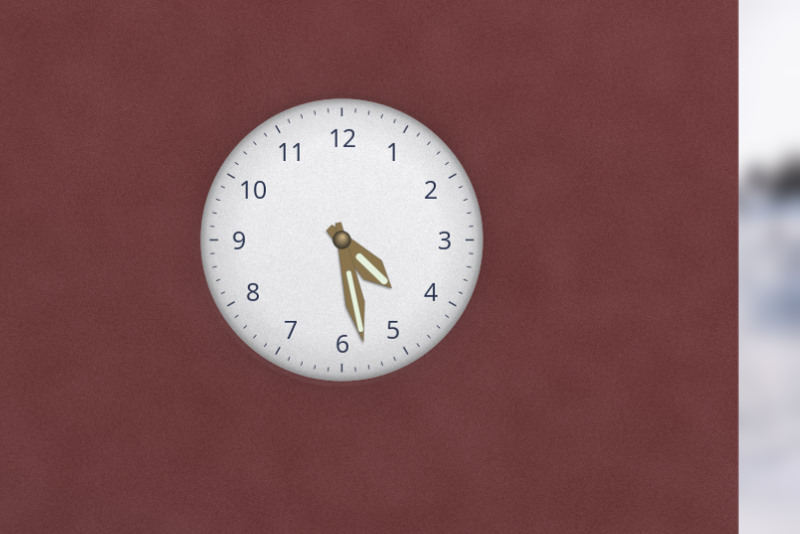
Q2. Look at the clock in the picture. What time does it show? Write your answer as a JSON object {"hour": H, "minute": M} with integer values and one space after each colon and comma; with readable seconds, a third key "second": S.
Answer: {"hour": 4, "minute": 28}
